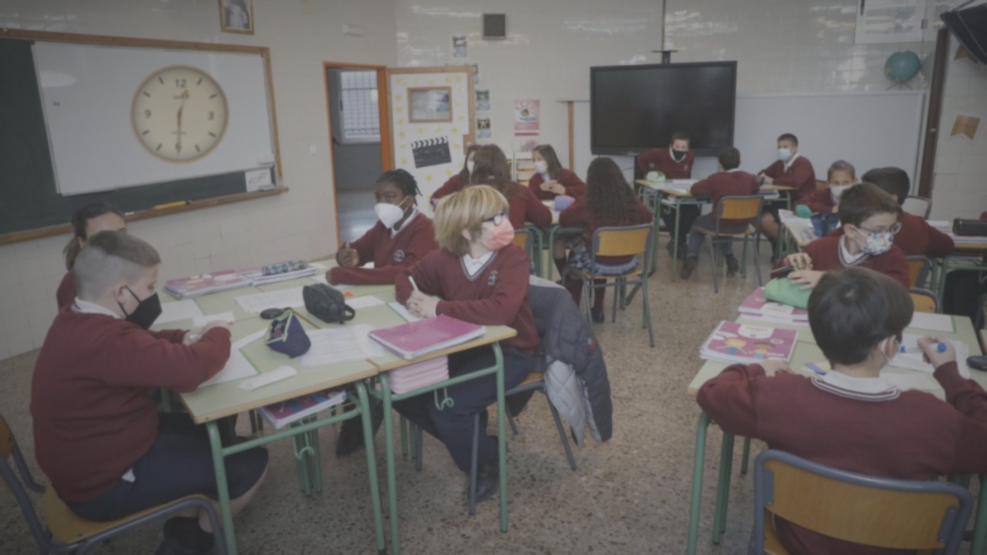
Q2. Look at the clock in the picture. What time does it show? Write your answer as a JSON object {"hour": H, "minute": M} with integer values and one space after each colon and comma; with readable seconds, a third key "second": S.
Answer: {"hour": 12, "minute": 30}
